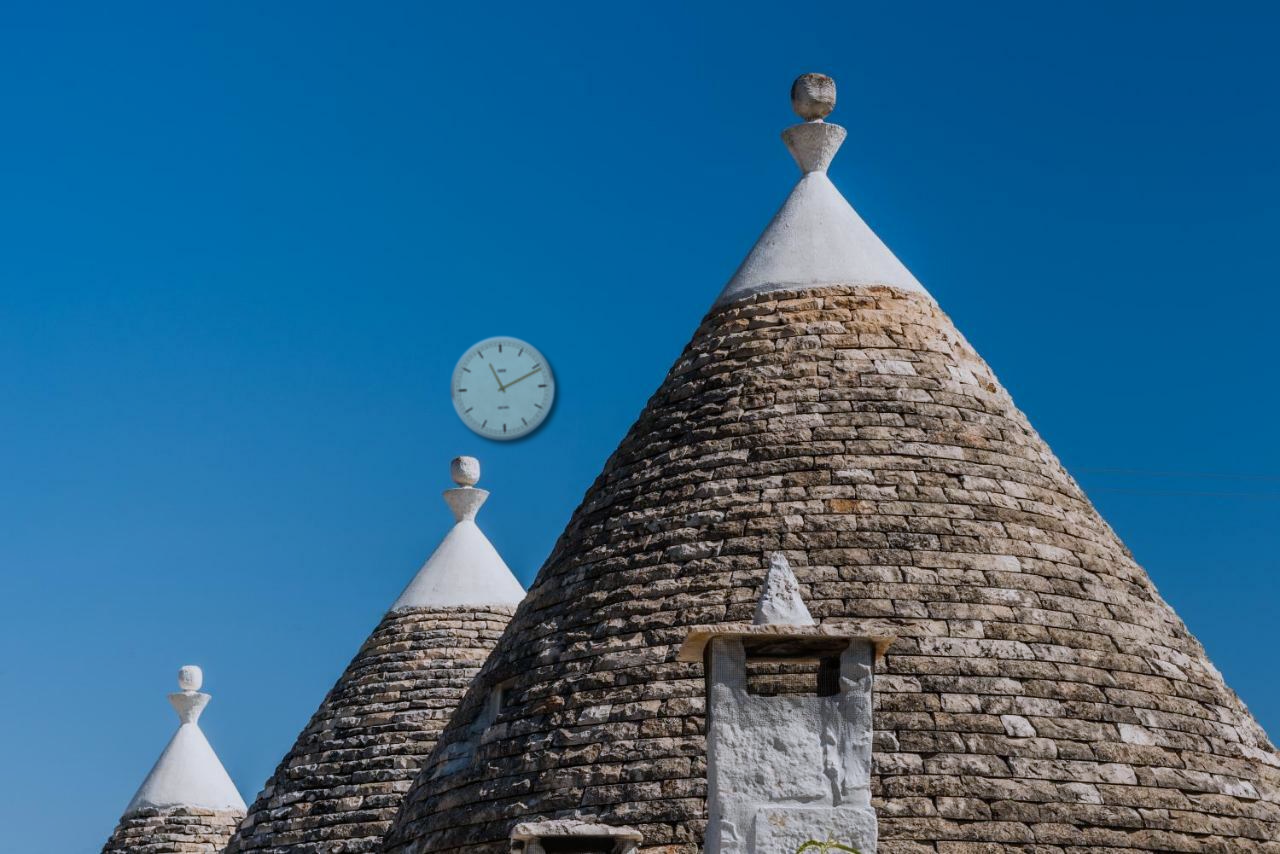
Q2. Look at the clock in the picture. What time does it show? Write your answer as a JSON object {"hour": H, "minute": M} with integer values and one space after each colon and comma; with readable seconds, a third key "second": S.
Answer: {"hour": 11, "minute": 11}
